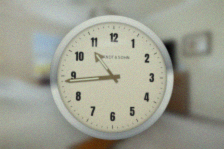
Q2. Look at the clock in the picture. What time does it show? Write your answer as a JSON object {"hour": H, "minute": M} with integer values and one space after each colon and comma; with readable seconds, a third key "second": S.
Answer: {"hour": 10, "minute": 44}
